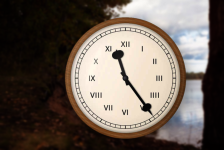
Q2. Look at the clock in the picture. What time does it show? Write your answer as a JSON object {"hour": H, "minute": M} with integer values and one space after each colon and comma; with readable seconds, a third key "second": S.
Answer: {"hour": 11, "minute": 24}
